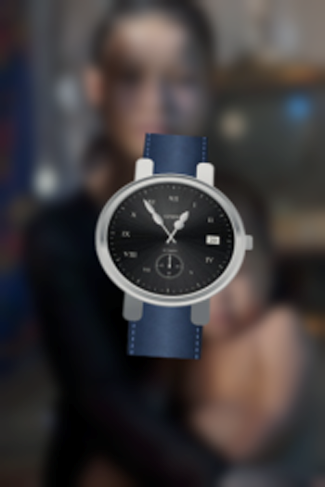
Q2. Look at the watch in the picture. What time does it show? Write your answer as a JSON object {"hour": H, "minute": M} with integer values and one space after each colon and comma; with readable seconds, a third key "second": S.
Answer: {"hour": 12, "minute": 54}
